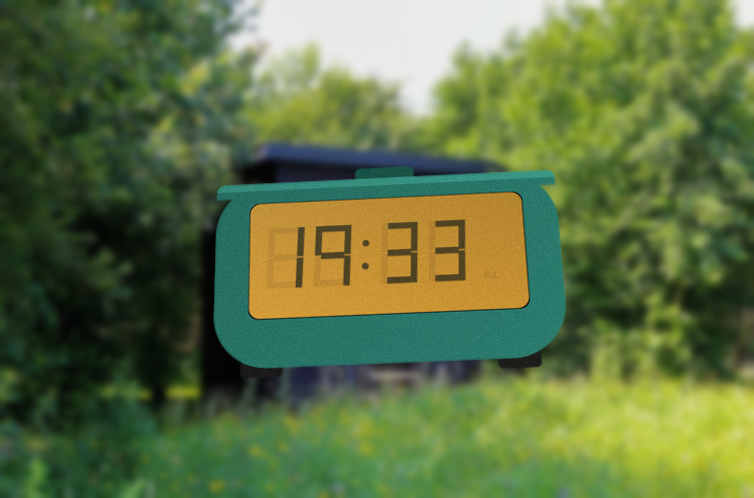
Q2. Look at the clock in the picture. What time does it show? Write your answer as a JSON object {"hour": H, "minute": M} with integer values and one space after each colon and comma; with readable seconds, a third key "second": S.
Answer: {"hour": 19, "minute": 33}
